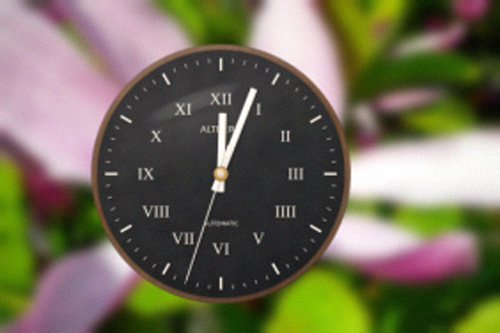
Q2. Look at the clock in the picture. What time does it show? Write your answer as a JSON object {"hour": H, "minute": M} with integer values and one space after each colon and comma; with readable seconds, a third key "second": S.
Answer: {"hour": 12, "minute": 3, "second": 33}
